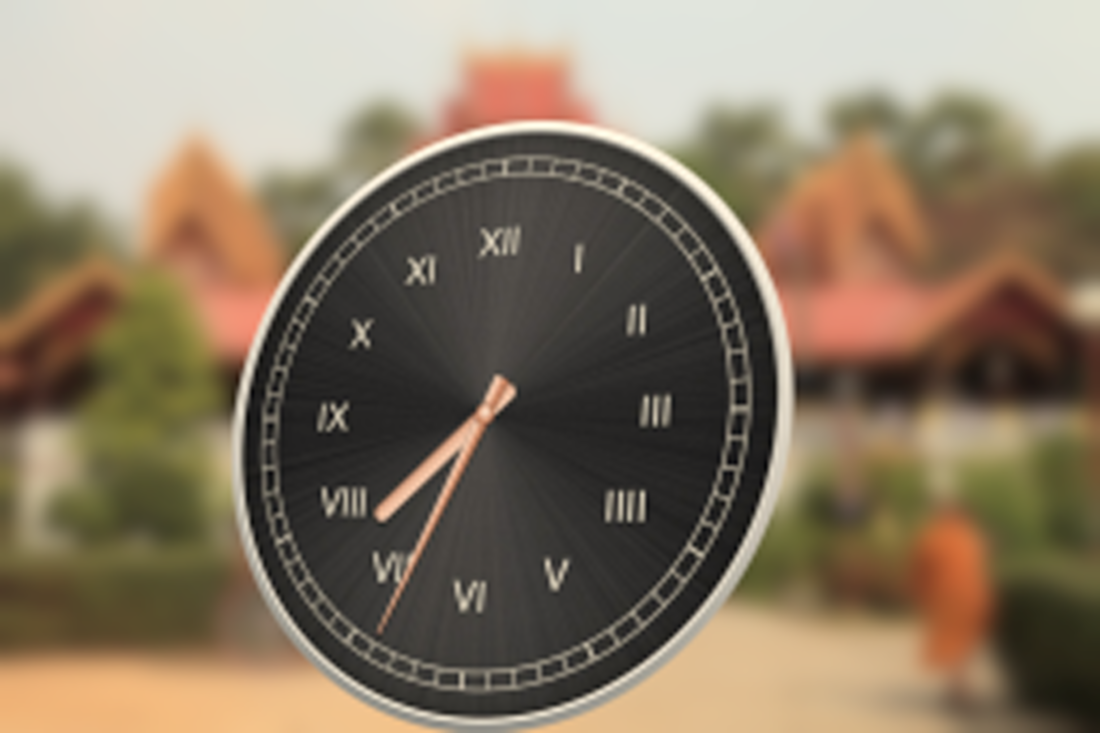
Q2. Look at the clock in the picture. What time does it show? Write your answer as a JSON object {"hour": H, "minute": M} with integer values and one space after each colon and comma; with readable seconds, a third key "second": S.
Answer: {"hour": 7, "minute": 34}
